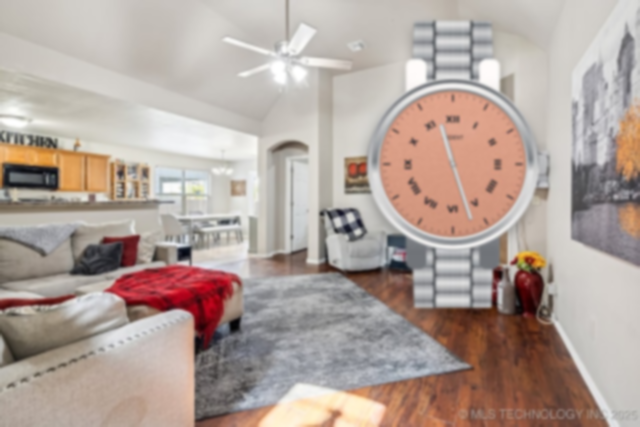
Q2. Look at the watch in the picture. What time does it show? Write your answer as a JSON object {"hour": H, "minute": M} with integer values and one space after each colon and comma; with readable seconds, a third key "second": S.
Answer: {"hour": 11, "minute": 27}
